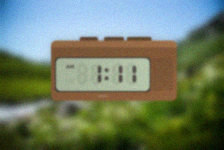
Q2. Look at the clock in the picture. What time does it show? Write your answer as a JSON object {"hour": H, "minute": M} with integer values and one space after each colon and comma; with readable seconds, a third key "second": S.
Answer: {"hour": 1, "minute": 11}
